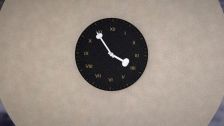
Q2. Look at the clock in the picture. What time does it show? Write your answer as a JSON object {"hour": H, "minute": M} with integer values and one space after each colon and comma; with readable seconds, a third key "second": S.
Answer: {"hour": 3, "minute": 54}
